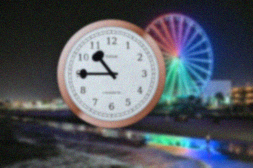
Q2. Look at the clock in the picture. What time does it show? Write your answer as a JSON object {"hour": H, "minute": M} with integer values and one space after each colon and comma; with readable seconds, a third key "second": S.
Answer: {"hour": 10, "minute": 45}
